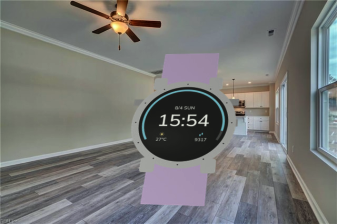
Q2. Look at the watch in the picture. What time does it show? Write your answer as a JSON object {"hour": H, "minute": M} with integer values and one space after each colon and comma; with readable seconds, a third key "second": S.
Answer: {"hour": 15, "minute": 54}
